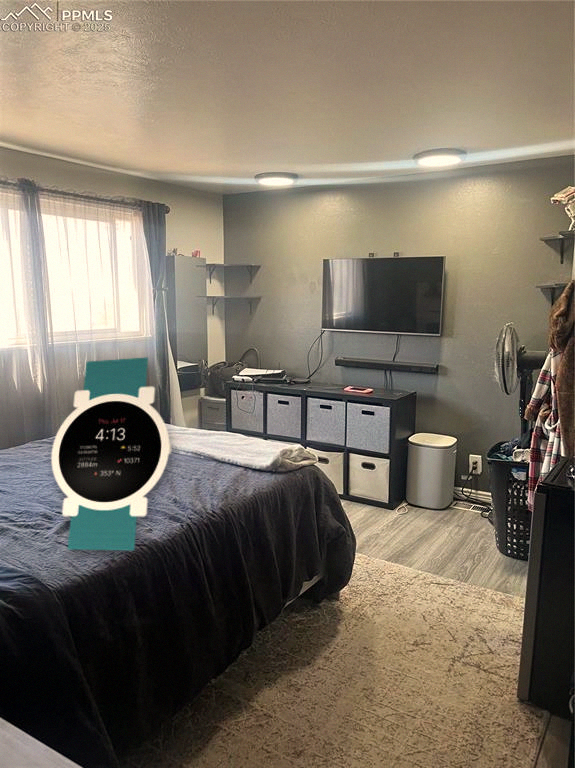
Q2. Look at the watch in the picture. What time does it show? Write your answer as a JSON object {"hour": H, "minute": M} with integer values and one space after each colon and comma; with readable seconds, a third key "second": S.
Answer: {"hour": 4, "minute": 13}
